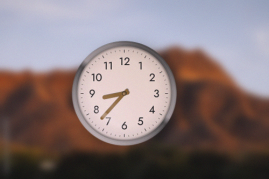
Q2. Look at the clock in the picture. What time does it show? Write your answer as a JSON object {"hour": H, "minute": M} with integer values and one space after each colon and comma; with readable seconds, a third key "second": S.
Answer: {"hour": 8, "minute": 37}
